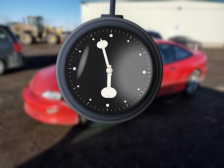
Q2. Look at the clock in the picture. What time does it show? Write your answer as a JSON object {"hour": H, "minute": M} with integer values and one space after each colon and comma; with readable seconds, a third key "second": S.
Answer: {"hour": 5, "minute": 57}
